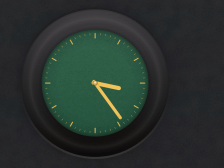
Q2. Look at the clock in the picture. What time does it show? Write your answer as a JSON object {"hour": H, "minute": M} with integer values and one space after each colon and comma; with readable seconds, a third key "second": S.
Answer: {"hour": 3, "minute": 24}
